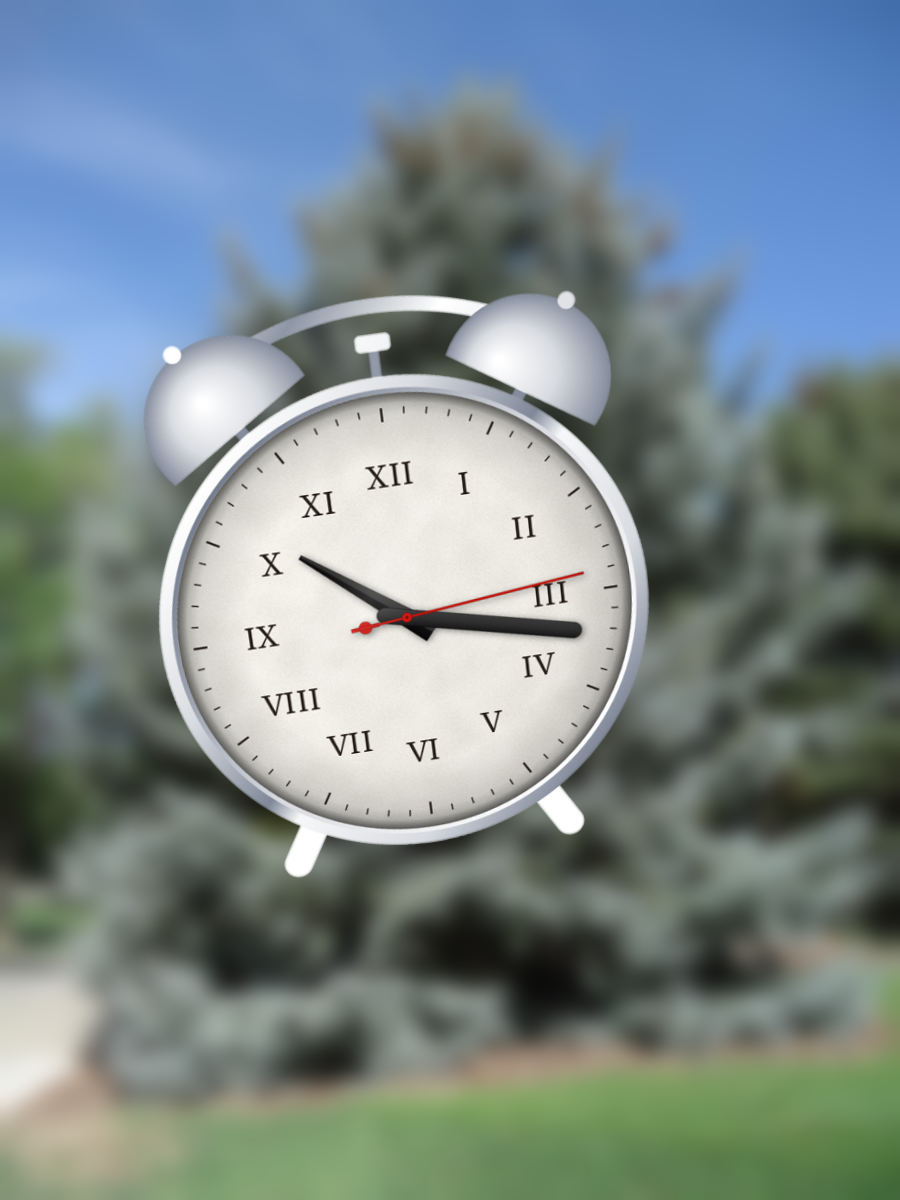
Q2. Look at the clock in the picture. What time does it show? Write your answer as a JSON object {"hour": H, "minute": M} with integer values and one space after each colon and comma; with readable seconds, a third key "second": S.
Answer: {"hour": 10, "minute": 17, "second": 14}
